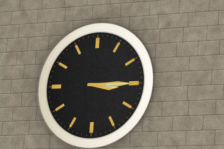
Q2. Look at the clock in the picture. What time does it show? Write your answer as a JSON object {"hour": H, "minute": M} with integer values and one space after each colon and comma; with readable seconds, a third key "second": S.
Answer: {"hour": 3, "minute": 15}
